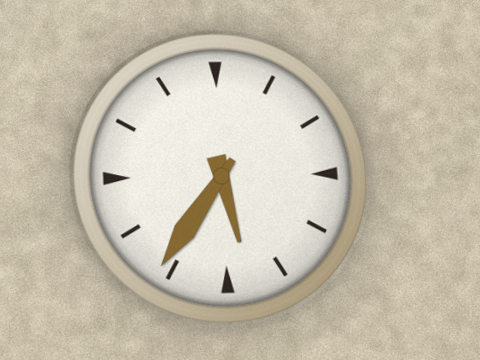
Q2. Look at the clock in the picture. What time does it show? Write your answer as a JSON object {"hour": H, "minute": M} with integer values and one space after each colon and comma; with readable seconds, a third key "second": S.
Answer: {"hour": 5, "minute": 36}
